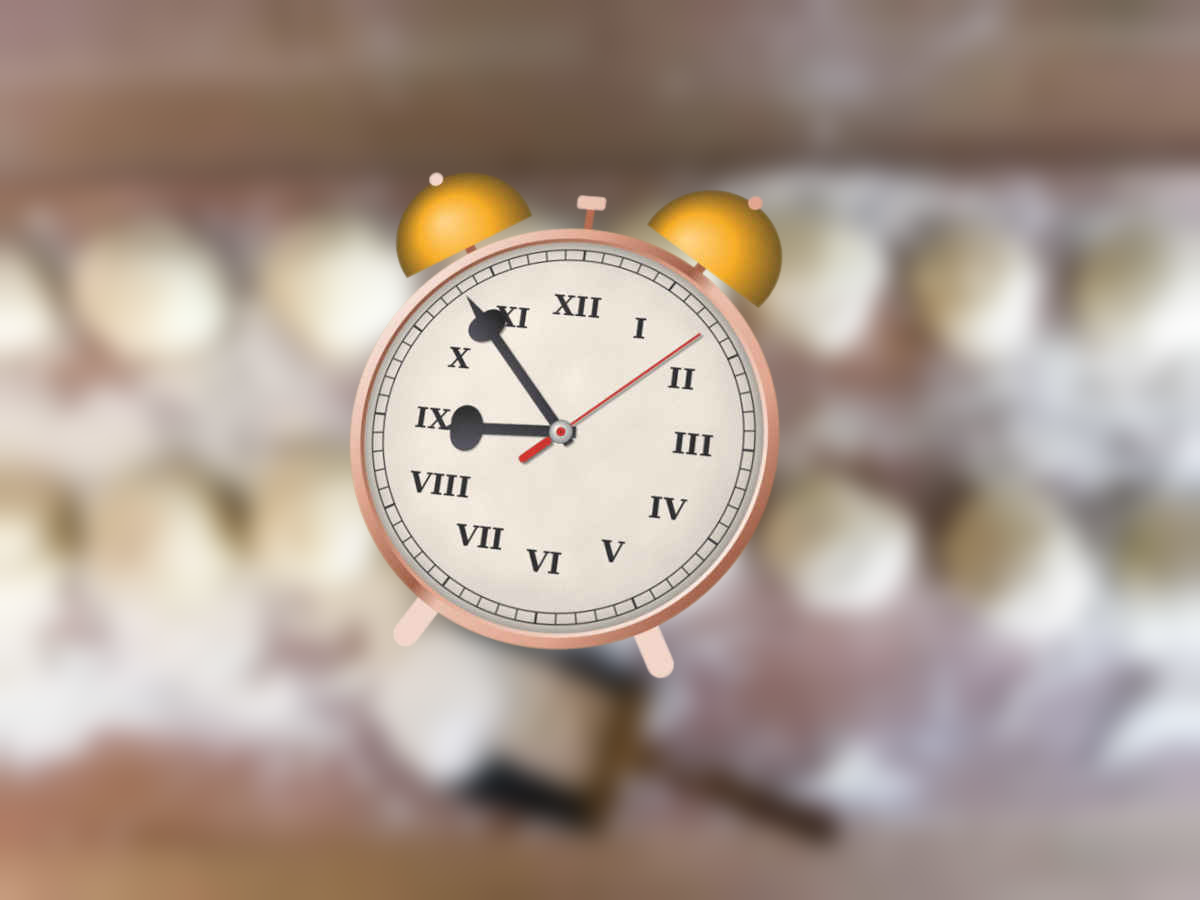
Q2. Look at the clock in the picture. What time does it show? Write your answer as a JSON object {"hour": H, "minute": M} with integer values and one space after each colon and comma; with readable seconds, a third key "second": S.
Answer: {"hour": 8, "minute": 53, "second": 8}
